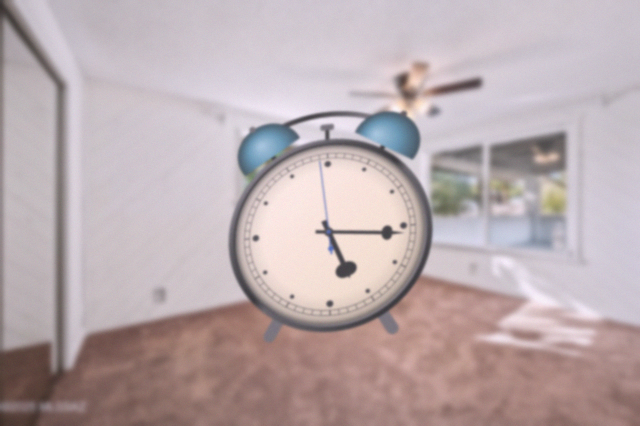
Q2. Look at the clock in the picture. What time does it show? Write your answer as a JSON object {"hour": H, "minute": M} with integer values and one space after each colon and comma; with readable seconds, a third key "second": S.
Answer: {"hour": 5, "minute": 15, "second": 59}
